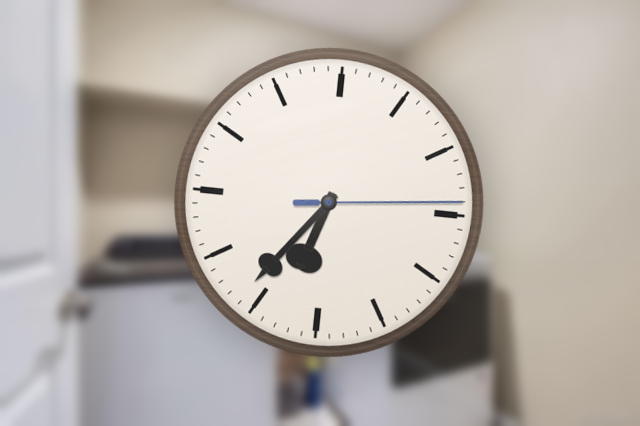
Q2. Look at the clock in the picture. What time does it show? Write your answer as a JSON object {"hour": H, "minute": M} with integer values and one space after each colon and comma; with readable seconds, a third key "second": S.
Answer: {"hour": 6, "minute": 36, "second": 14}
